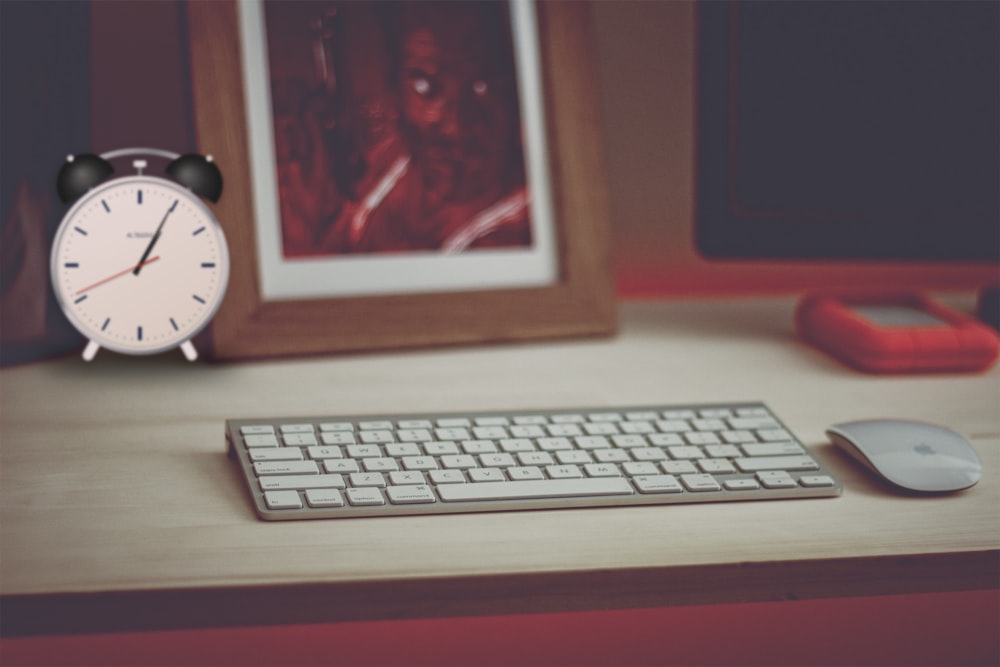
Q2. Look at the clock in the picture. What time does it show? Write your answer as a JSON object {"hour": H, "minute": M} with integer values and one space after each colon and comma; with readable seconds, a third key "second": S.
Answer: {"hour": 1, "minute": 4, "second": 41}
